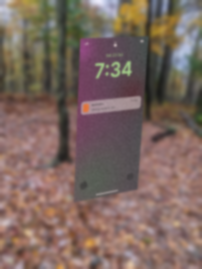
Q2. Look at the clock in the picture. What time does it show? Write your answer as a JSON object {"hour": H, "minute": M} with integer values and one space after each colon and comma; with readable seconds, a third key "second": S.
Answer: {"hour": 7, "minute": 34}
